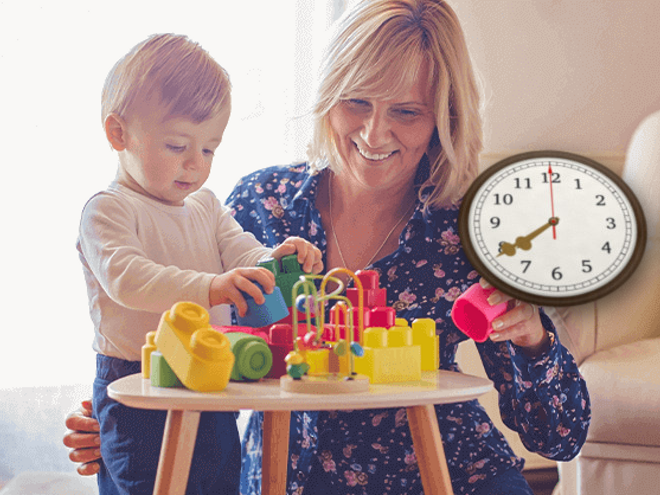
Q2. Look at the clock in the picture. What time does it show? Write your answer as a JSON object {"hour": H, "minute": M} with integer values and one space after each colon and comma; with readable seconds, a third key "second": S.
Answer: {"hour": 7, "minute": 39, "second": 0}
